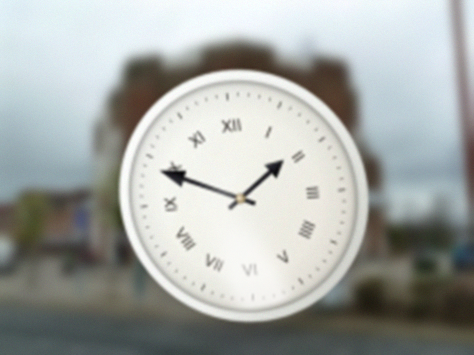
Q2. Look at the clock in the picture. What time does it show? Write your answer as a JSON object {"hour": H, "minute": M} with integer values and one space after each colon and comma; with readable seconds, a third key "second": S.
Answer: {"hour": 1, "minute": 49}
